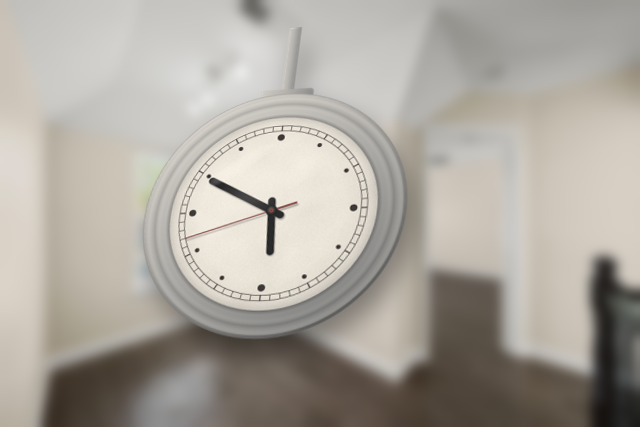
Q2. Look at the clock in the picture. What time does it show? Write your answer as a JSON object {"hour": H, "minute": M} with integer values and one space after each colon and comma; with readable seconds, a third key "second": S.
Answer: {"hour": 5, "minute": 49, "second": 42}
